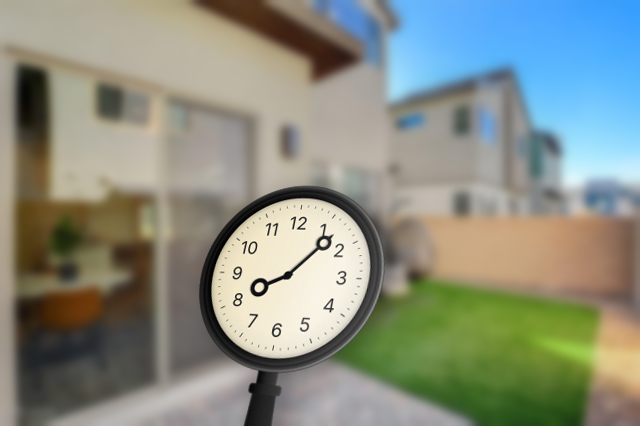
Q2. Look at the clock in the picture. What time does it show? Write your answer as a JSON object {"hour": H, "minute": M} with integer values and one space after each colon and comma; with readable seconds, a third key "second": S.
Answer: {"hour": 8, "minute": 7}
